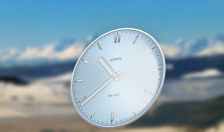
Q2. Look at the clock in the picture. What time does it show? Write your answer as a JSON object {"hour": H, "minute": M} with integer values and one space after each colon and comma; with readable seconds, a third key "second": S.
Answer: {"hour": 10, "minute": 39}
